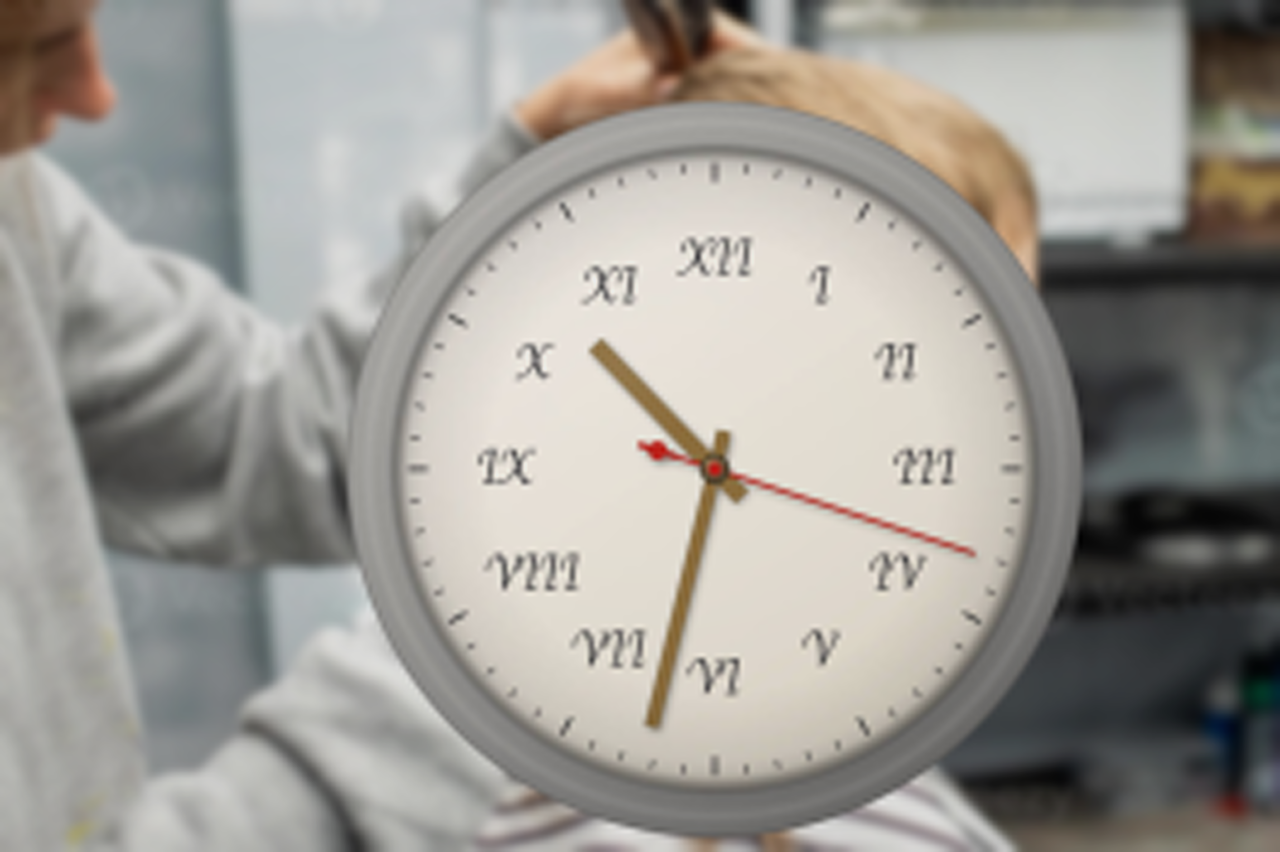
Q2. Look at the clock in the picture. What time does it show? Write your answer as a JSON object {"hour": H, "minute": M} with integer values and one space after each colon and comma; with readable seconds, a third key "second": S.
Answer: {"hour": 10, "minute": 32, "second": 18}
